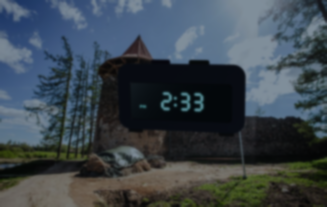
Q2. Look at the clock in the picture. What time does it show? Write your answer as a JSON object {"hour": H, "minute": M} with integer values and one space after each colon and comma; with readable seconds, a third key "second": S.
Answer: {"hour": 2, "minute": 33}
